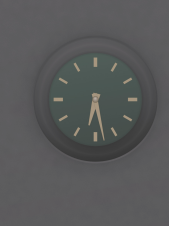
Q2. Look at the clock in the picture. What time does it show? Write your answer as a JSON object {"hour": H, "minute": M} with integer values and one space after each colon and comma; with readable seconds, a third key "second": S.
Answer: {"hour": 6, "minute": 28}
